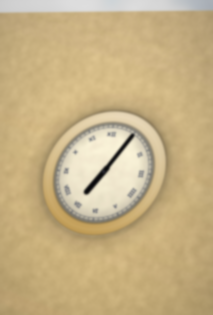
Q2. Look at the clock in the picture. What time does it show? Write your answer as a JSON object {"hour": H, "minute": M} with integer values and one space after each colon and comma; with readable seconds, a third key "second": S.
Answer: {"hour": 7, "minute": 5}
